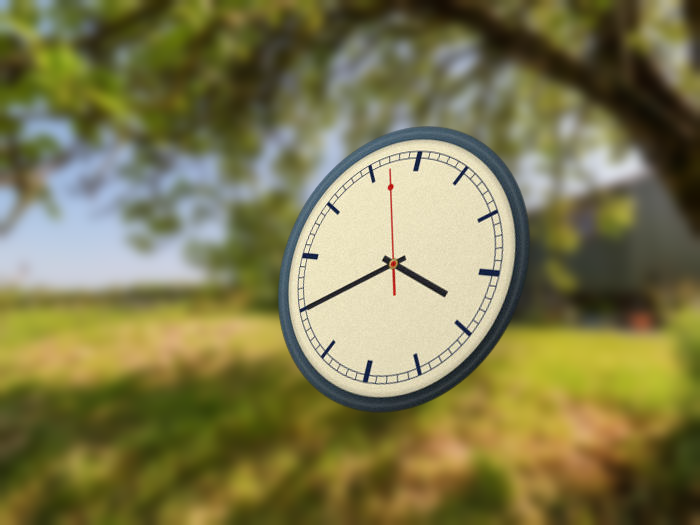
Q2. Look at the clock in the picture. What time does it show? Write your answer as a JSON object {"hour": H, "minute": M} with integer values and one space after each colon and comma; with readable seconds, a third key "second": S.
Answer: {"hour": 3, "minute": 39, "second": 57}
